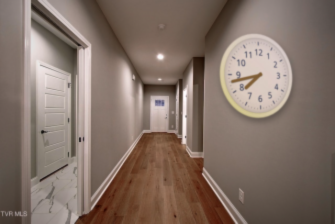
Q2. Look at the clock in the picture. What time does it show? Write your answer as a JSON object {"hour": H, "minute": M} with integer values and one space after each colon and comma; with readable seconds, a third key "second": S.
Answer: {"hour": 7, "minute": 43}
